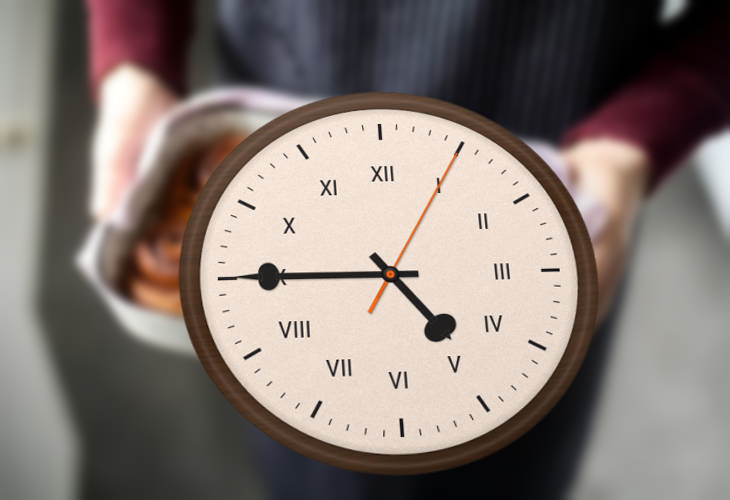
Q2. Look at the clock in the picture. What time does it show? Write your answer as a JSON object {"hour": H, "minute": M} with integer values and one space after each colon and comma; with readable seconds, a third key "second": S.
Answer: {"hour": 4, "minute": 45, "second": 5}
